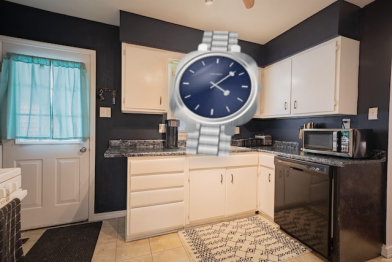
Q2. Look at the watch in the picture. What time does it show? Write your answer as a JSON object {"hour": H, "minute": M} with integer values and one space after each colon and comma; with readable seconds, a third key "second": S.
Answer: {"hour": 4, "minute": 8}
